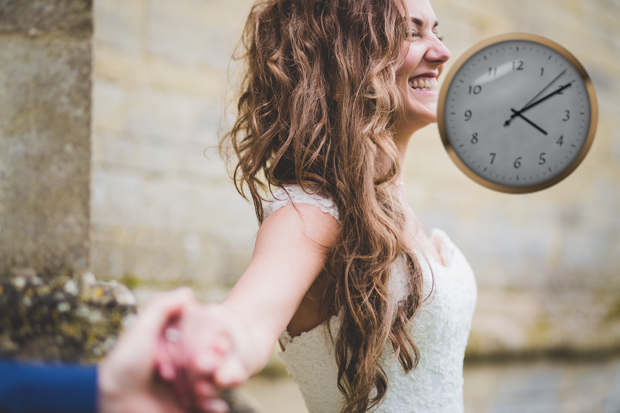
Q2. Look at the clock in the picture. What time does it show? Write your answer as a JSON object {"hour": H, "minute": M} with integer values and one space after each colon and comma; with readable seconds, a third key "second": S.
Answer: {"hour": 4, "minute": 10, "second": 8}
